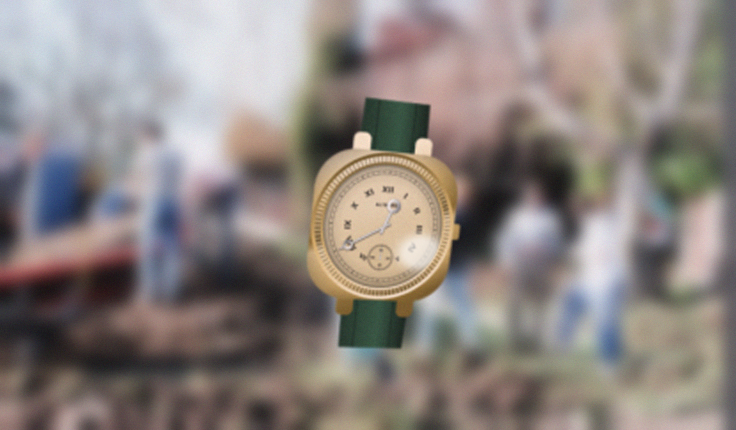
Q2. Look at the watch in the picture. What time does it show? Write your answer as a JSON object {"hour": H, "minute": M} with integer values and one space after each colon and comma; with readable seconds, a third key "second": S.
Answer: {"hour": 12, "minute": 40}
